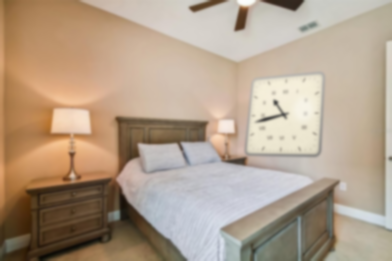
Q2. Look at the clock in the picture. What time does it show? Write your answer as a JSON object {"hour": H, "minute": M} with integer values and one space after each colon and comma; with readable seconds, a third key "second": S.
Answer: {"hour": 10, "minute": 43}
